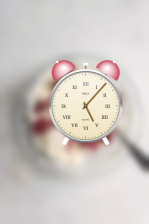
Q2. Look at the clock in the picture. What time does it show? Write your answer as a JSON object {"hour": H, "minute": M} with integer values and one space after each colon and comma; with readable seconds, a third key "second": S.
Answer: {"hour": 5, "minute": 7}
